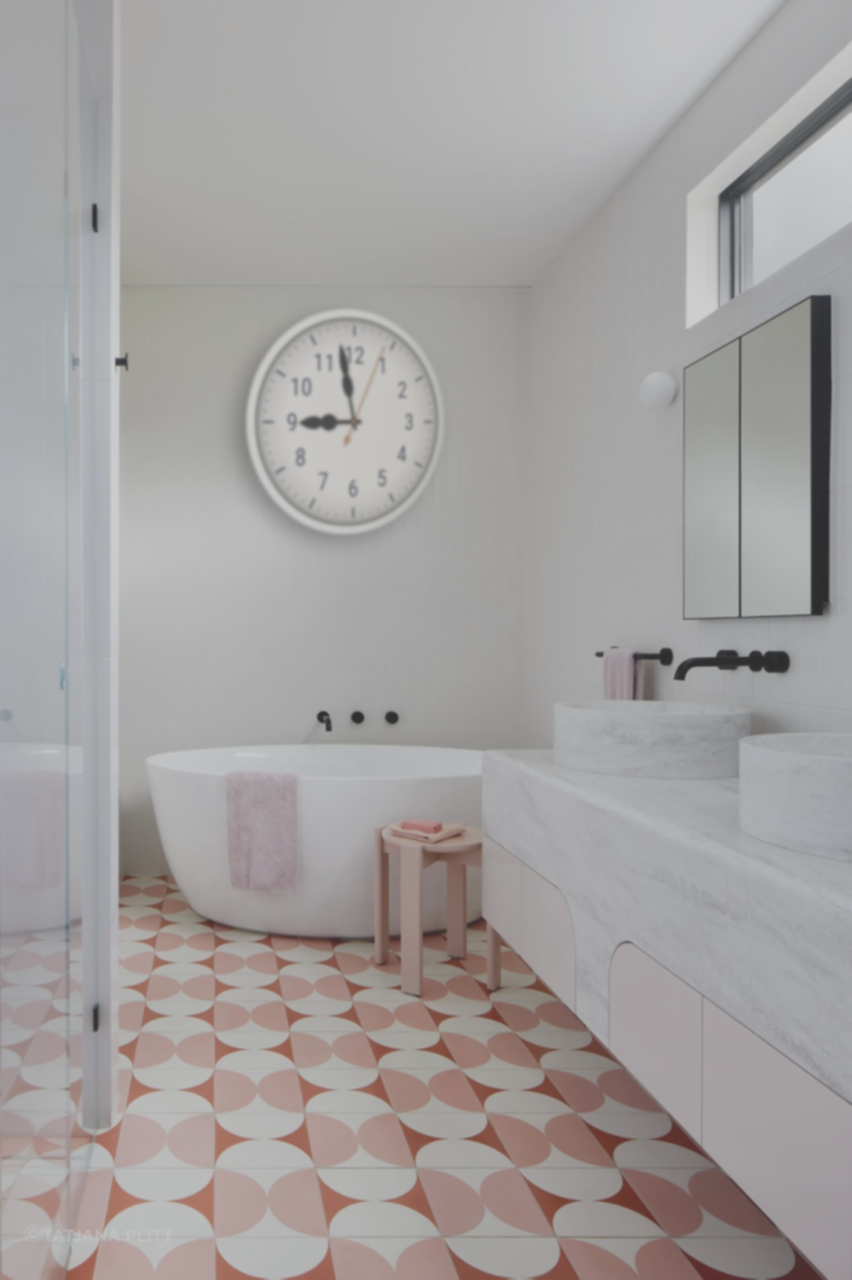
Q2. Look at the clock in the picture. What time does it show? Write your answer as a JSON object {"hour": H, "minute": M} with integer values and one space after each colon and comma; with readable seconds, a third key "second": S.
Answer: {"hour": 8, "minute": 58, "second": 4}
